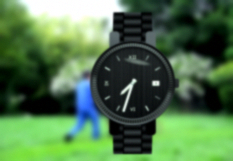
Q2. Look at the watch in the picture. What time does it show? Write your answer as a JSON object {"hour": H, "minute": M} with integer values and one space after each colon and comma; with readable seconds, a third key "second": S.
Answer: {"hour": 7, "minute": 33}
